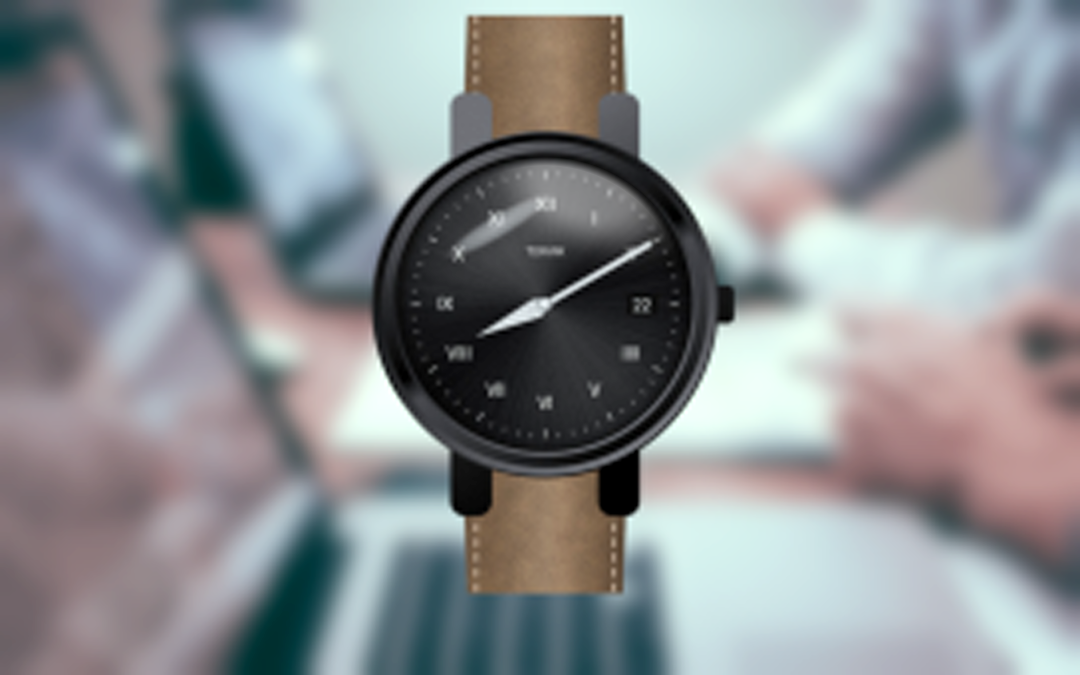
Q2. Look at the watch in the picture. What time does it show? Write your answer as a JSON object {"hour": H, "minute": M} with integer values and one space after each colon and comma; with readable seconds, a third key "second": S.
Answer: {"hour": 8, "minute": 10}
